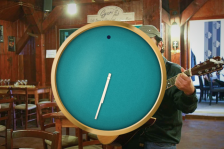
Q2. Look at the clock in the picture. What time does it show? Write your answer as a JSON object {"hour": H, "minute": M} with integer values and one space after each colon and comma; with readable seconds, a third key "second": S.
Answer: {"hour": 6, "minute": 33}
